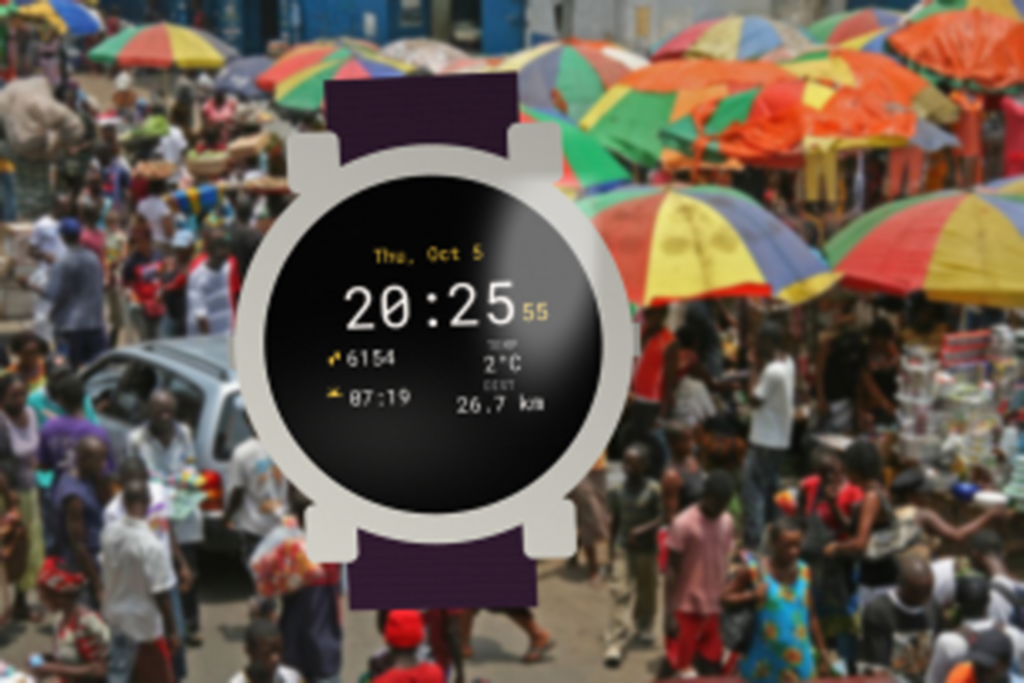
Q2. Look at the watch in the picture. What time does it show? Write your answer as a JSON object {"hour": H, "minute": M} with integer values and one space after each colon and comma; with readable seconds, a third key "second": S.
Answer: {"hour": 20, "minute": 25}
